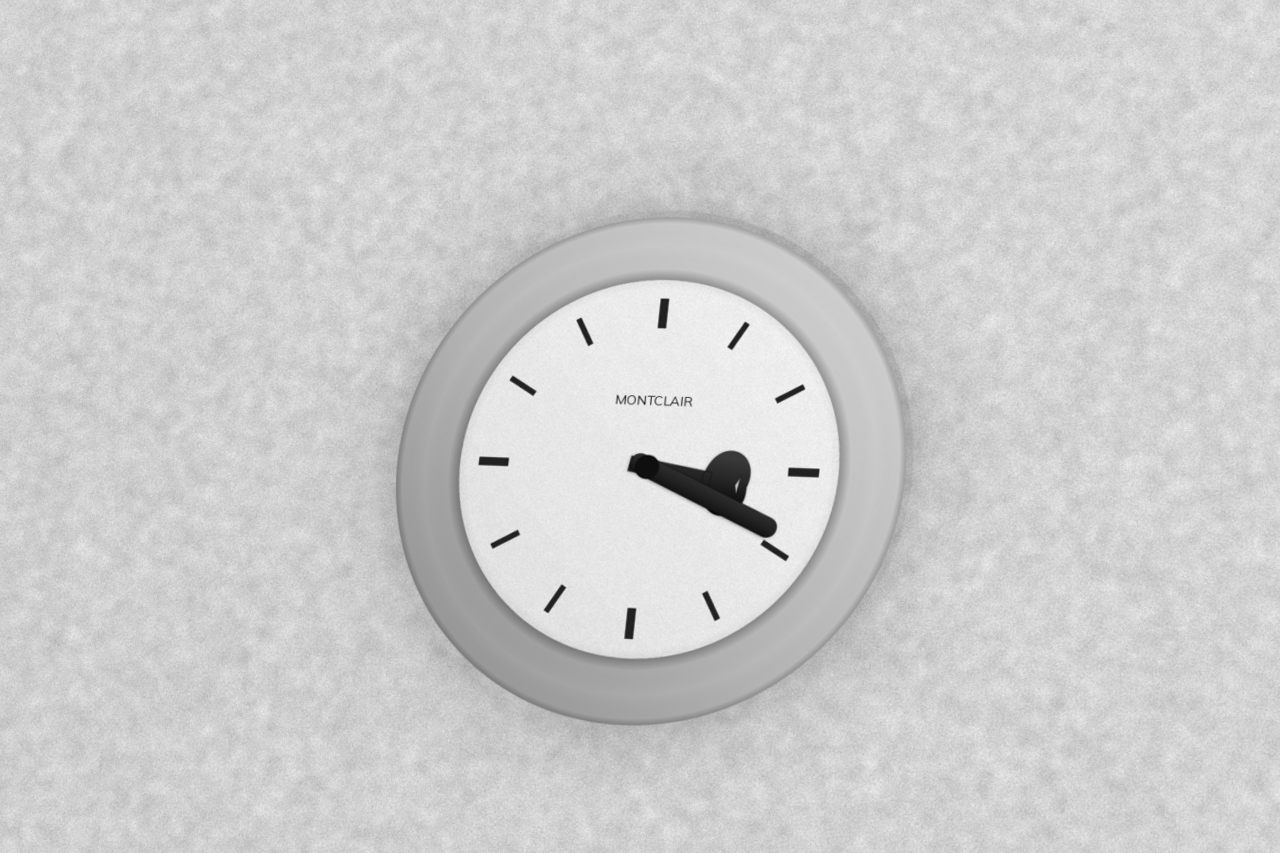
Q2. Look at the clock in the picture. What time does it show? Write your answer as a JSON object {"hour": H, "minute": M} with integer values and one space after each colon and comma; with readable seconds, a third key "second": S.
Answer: {"hour": 3, "minute": 19}
